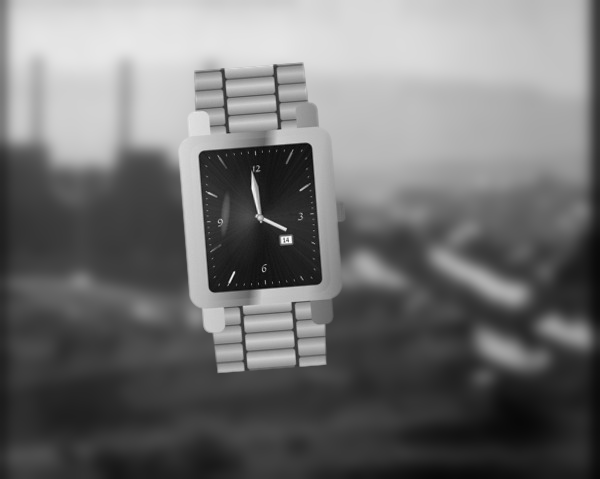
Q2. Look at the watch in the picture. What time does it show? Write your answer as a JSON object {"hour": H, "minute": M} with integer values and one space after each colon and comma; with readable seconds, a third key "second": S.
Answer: {"hour": 3, "minute": 59}
